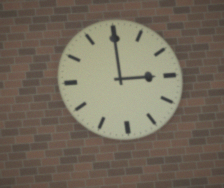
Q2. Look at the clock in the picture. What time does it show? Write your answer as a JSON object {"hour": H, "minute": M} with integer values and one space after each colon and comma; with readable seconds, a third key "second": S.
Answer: {"hour": 3, "minute": 0}
